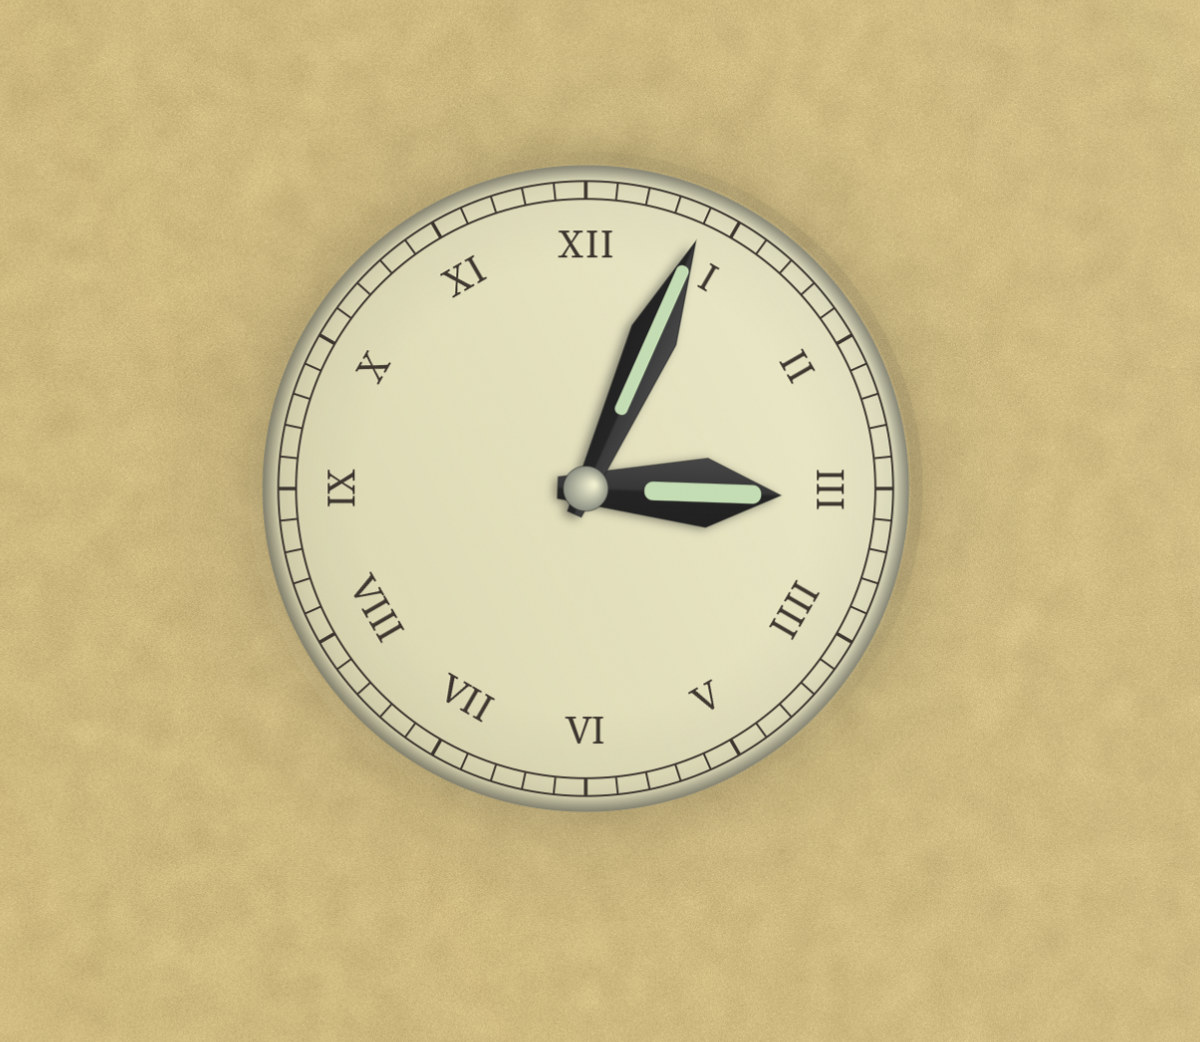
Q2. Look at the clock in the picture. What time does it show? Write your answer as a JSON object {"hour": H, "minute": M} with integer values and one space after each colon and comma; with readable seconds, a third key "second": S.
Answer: {"hour": 3, "minute": 4}
